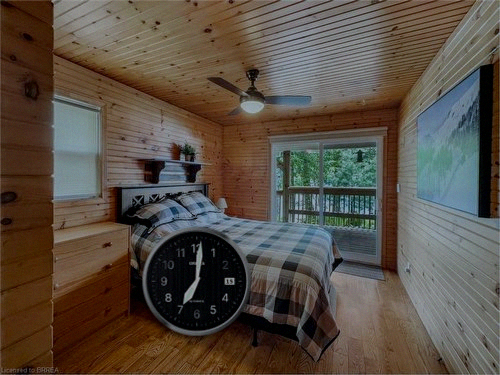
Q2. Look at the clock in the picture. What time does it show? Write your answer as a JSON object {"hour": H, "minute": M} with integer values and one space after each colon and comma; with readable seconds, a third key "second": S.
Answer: {"hour": 7, "minute": 1}
